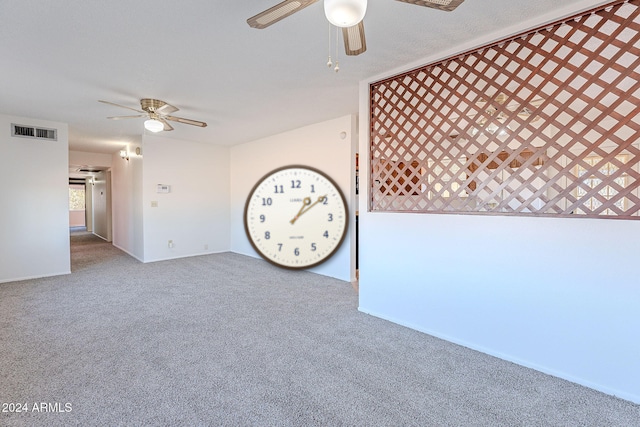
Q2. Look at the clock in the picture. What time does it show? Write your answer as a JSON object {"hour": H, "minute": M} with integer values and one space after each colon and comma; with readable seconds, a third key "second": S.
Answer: {"hour": 1, "minute": 9}
